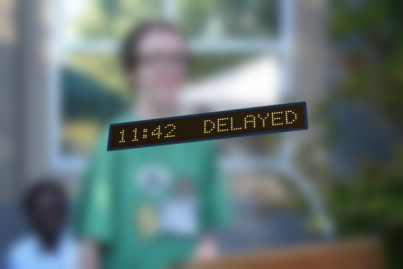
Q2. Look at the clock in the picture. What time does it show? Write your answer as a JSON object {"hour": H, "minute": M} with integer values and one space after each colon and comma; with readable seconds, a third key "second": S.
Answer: {"hour": 11, "minute": 42}
